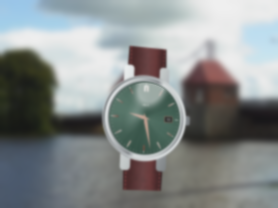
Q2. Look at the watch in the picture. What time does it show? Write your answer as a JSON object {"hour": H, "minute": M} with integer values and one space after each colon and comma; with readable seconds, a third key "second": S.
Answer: {"hour": 9, "minute": 28}
